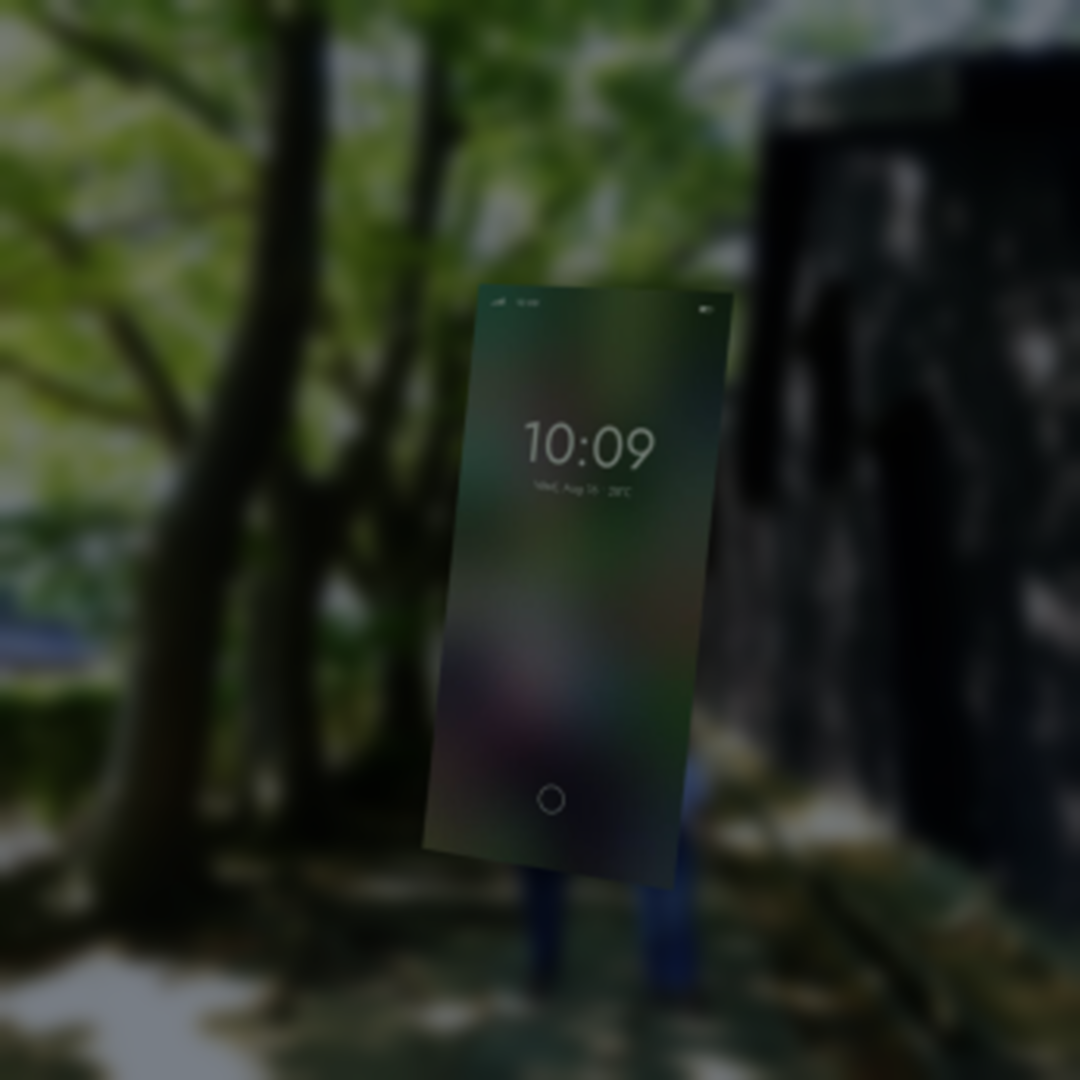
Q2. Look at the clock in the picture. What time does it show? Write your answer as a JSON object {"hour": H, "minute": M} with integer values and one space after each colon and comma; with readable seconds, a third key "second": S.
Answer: {"hour": 10, "minute": 9}
